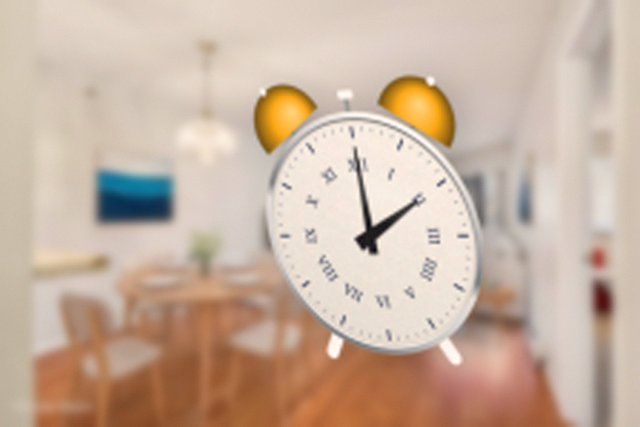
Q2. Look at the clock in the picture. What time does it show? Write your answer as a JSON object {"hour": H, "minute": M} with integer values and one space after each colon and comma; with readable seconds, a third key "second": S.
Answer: {"hour": 2, "minute": 0}
